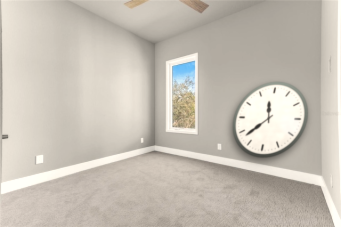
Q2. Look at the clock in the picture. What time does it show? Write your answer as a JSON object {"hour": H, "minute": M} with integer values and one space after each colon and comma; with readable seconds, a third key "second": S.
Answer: {"hour": 11, "minute": 38}
